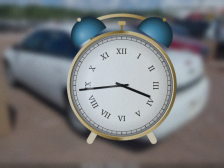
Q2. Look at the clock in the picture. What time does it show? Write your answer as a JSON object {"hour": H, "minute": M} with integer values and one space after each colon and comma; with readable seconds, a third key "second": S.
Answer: {"hour": 3, "minute": 44}
